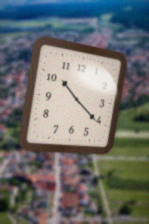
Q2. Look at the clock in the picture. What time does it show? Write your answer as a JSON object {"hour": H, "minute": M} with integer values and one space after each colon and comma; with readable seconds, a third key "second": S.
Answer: {"hour": 10, "minute": 21}
